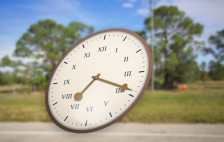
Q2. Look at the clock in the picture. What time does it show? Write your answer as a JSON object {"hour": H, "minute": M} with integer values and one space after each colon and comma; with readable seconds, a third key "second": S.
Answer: {"hour": 7, "minute": 19}
